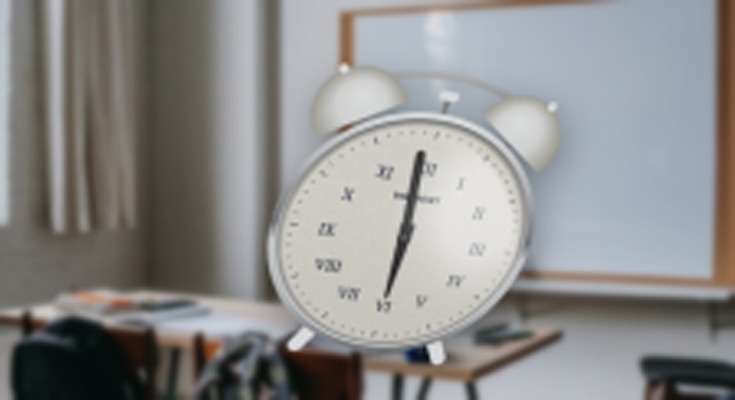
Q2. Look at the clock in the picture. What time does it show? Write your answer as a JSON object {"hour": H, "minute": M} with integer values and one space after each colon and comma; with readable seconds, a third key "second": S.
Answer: {"hour": 5, "minute": 59}
